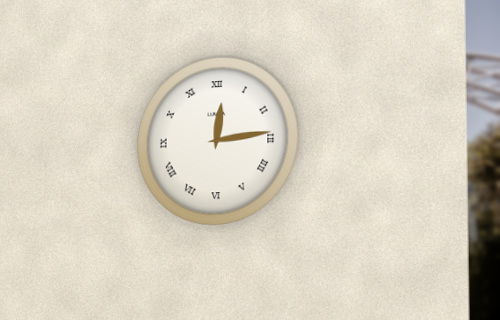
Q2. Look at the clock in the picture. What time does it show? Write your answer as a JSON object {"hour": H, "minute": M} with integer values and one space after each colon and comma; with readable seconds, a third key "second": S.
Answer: {"hour": 12, "minute": 14}
